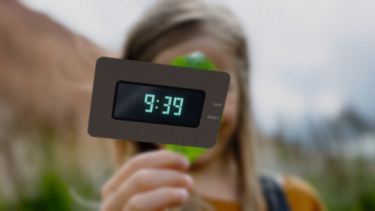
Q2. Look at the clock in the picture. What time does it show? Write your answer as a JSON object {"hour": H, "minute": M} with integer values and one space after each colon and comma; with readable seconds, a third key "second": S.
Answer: {"hour": 9, "minute": 39}
